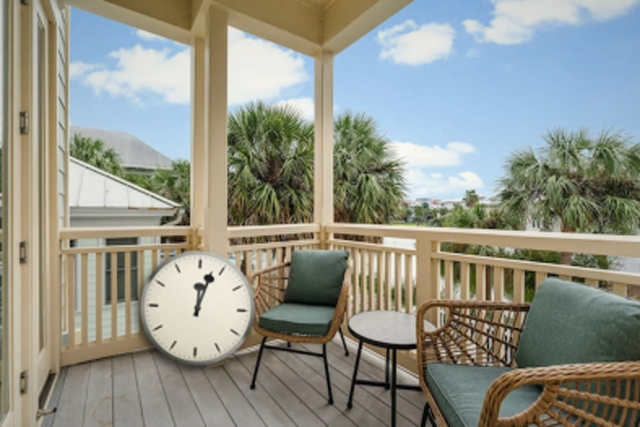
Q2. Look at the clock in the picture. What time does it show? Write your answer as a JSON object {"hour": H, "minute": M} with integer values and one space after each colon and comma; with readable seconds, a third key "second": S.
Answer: {"hour": 12, "minute": 3}
